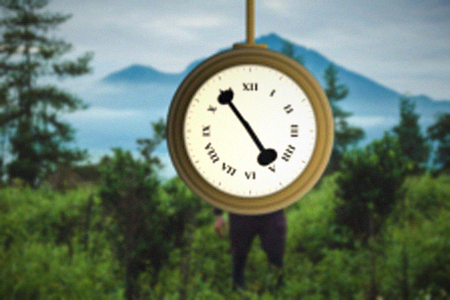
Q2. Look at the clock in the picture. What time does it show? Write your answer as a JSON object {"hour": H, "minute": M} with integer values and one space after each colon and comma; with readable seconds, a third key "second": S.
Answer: {"hour": 4, "minute": 54}
